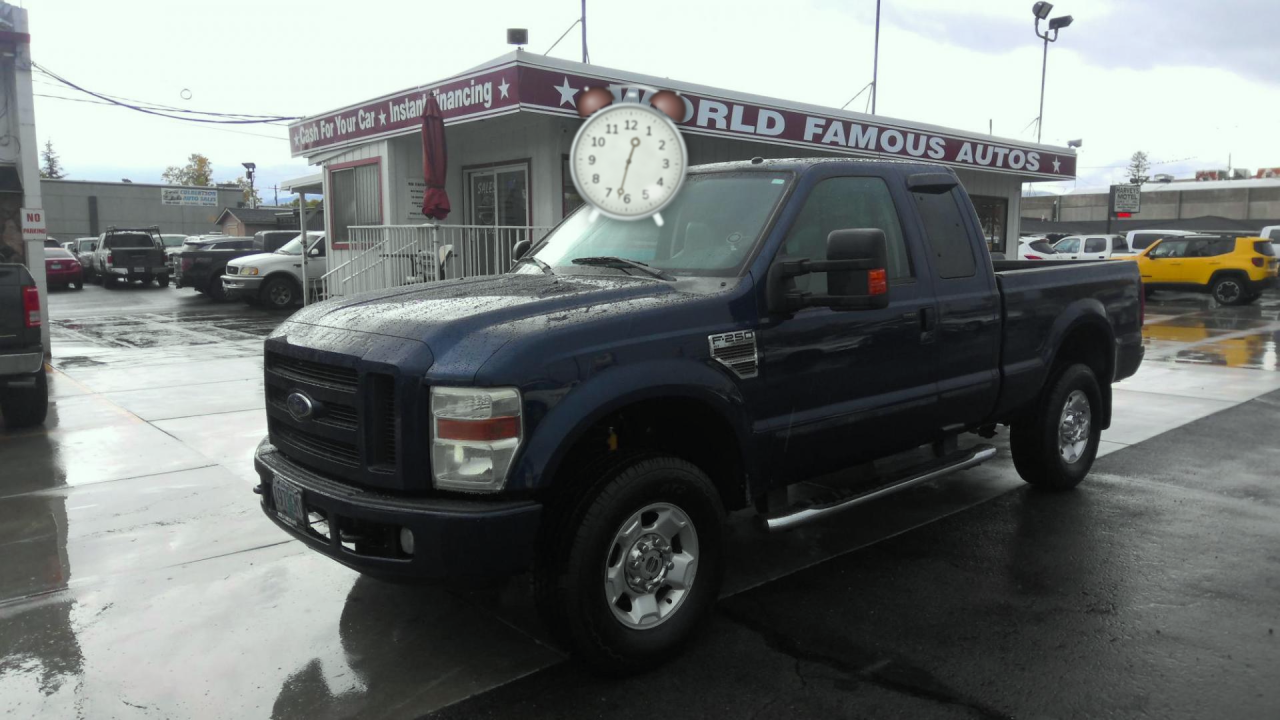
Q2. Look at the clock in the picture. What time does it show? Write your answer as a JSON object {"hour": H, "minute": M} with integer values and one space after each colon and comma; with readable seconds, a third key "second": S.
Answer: {"hour": 12, "minute": 32}
